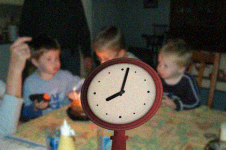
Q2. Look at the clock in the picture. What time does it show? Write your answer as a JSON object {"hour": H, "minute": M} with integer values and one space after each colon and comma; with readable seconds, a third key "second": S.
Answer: {"hour": 8, "minute": 2}
